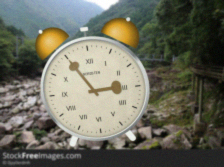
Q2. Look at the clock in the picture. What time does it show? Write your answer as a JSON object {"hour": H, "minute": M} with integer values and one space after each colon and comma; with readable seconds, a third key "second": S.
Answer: {"hour": 2, "minute": 55}
